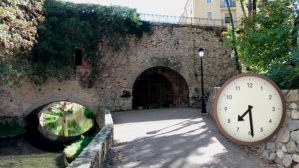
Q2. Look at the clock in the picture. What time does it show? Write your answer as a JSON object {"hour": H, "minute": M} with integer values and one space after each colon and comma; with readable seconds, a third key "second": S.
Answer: {"hour": 7, "minute": 29}
